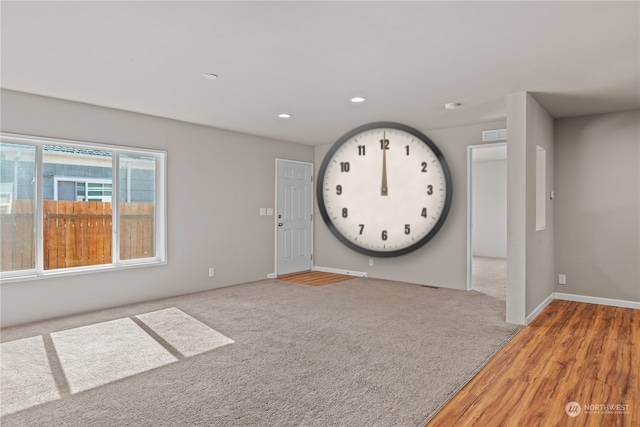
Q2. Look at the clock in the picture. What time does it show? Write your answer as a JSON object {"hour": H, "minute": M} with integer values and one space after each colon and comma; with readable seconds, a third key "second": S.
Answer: {"hour": 12, "minute": 0}
